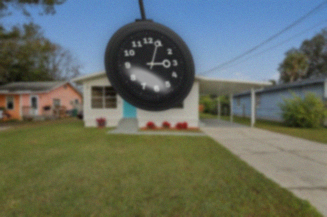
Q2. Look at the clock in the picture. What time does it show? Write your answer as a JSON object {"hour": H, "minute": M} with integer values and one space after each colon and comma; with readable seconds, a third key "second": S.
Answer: {"hour": 3, "minute": 4}
